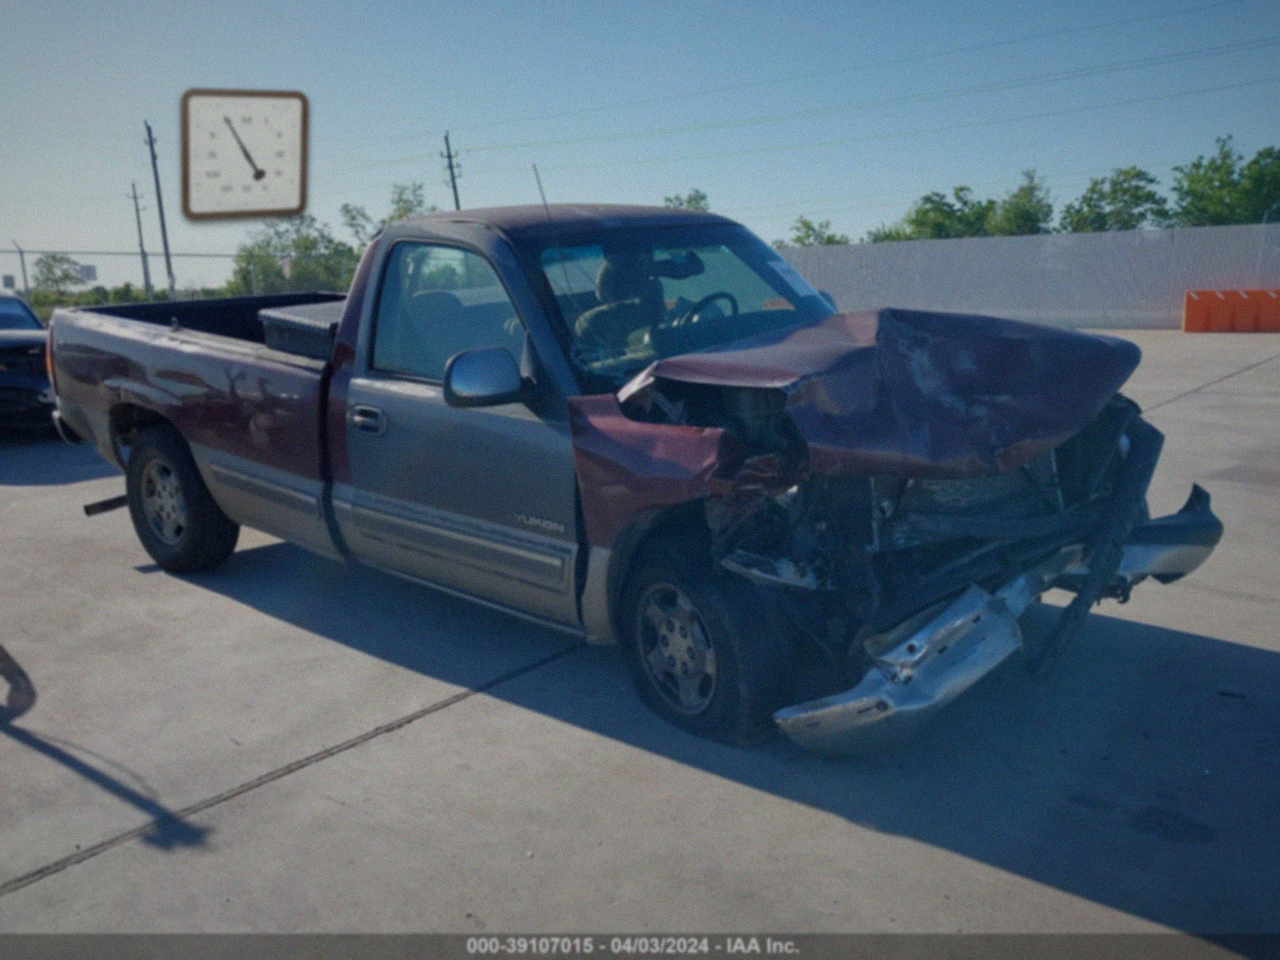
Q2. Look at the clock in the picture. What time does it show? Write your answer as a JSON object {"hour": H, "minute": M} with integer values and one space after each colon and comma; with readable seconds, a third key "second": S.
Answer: {"hour": 4, "minute": 55}
